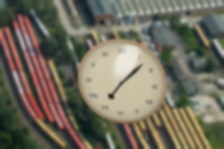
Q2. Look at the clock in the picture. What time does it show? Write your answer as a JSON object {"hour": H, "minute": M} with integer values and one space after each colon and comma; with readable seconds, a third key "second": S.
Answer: {"hour": 7, "minute": 7}
